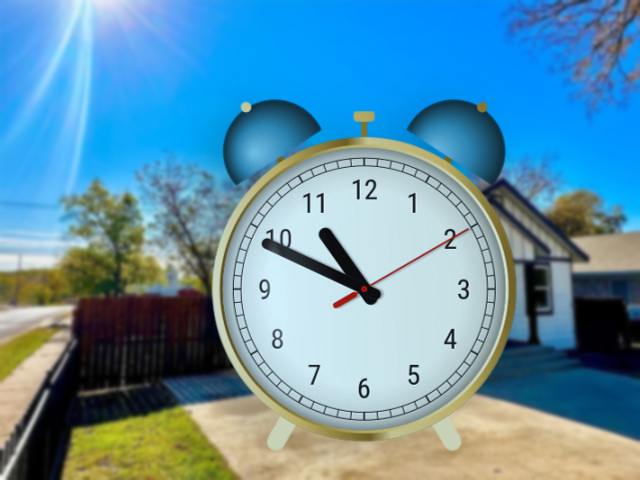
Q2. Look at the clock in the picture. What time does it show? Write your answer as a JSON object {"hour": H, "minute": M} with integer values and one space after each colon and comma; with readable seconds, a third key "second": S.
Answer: {"hour": 10, "minute": 49, "second": 10}
